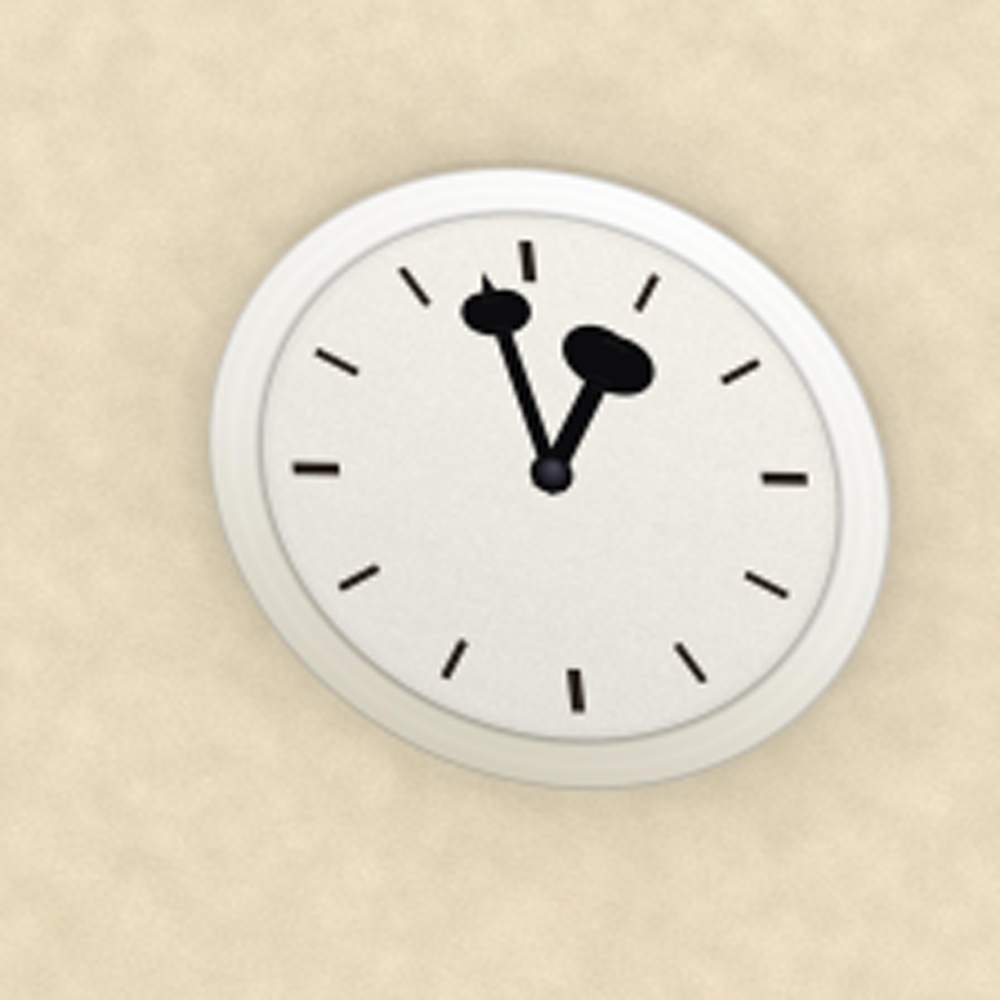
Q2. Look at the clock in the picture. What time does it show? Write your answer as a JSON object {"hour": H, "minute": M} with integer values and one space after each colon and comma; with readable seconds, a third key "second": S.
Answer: {"hour": 12, "minute": 58}
